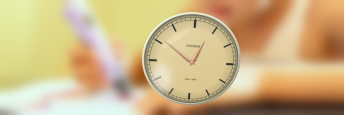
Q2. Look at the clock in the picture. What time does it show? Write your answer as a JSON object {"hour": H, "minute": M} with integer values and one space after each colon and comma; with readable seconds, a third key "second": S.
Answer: {"hour": 12, "minute": 51}
